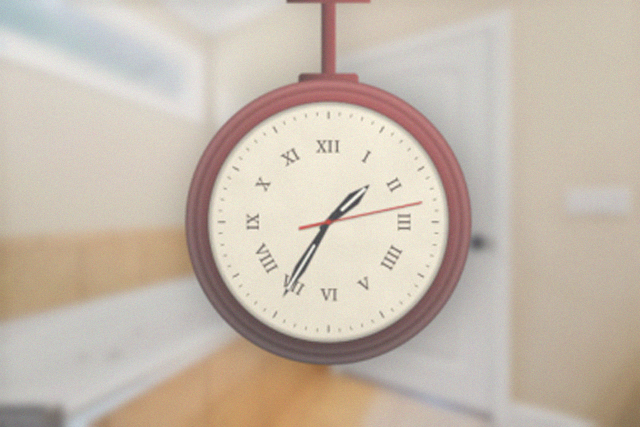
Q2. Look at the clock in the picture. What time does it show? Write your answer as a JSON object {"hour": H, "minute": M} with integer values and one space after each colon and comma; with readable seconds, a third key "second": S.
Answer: {"hour": 1, "minute": 35, "second": 13}
